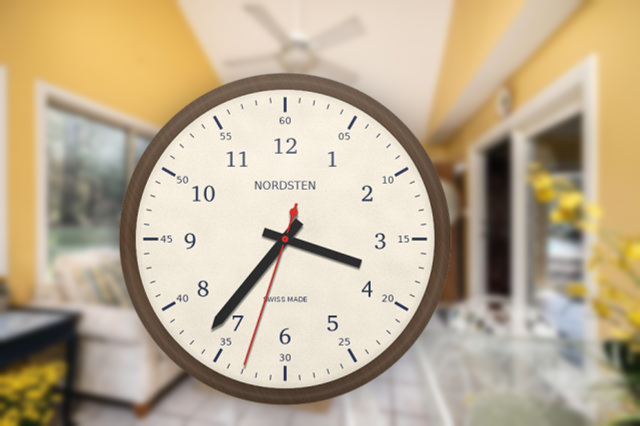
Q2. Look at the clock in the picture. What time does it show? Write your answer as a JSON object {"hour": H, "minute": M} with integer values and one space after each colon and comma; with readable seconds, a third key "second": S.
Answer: {"hour": 3, "minute": 36, "second": 33}
